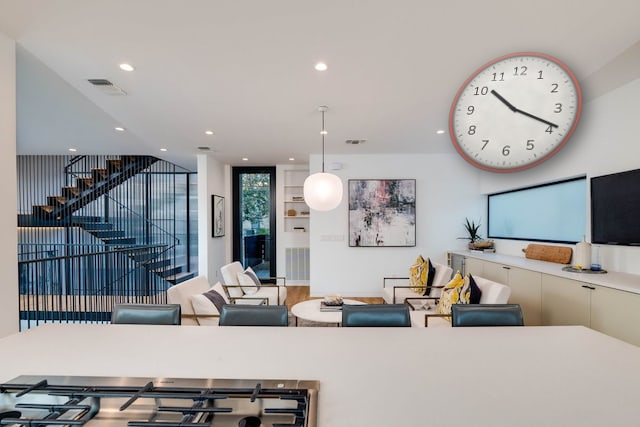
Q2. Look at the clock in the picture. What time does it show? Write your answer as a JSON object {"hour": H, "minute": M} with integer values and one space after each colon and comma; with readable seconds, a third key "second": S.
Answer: {"hour": 10, "minute": 19}
